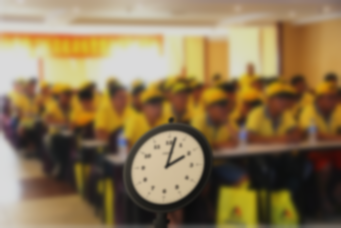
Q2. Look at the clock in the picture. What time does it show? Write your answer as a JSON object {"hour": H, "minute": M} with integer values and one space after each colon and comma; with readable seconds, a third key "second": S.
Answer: {"hour": 2, "minute": 2}
